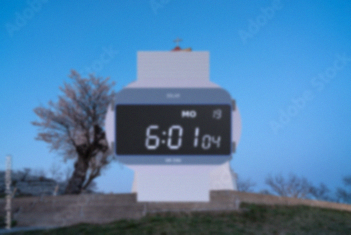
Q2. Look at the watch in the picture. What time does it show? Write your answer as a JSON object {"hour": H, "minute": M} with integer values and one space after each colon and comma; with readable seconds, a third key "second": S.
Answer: {"hour": 6, "minute": 1, "second": 4}
